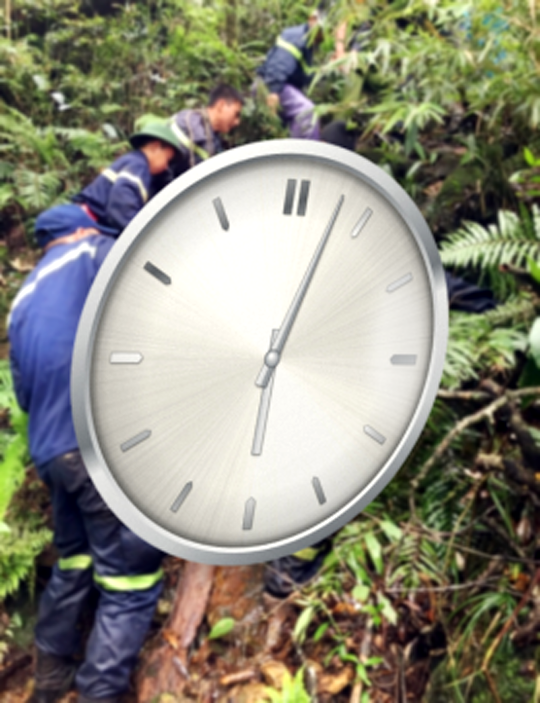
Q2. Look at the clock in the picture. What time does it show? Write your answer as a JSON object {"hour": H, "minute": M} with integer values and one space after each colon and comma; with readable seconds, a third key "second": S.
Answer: {"hour": 6, "minute": 3}
